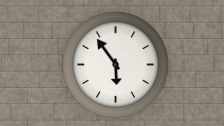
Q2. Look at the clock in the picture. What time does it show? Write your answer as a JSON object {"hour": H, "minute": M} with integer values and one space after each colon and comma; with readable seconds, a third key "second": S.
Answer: {"hour": 5, "minute": 54}
